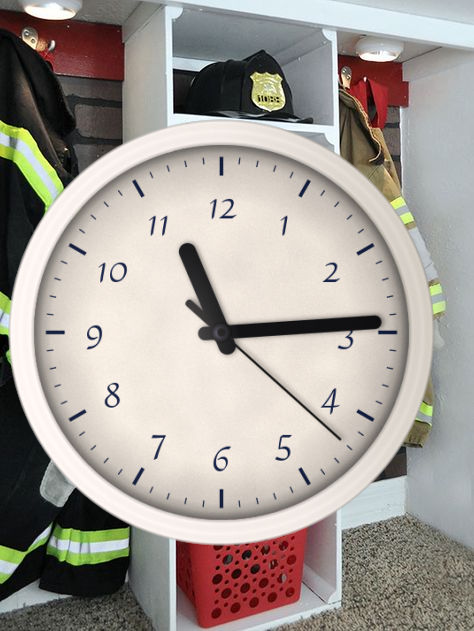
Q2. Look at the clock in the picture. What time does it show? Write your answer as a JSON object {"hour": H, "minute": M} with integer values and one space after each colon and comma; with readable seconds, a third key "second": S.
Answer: {"hour": 11, "minute": 14, "second": 22}
